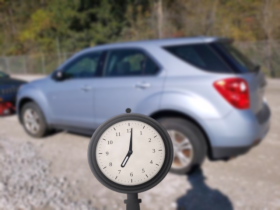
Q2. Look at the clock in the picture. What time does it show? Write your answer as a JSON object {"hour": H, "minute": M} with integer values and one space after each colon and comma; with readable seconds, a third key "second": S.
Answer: {"hour": 7, "minute": 1}
